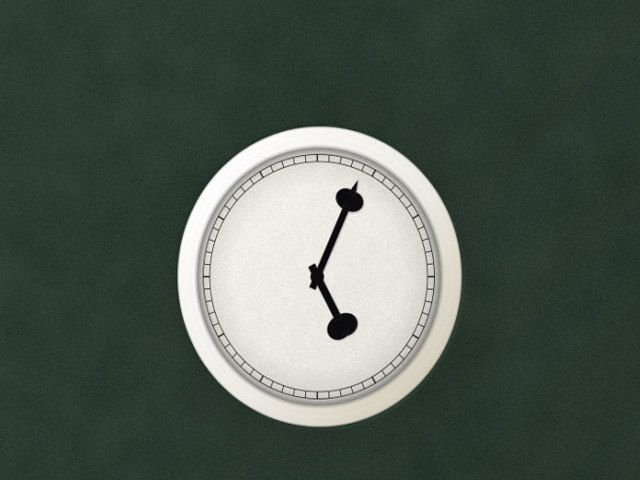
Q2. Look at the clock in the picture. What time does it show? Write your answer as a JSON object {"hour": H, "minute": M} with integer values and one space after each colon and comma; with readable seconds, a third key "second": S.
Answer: {"hour": 5, "minute": 4}
